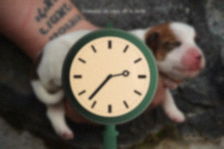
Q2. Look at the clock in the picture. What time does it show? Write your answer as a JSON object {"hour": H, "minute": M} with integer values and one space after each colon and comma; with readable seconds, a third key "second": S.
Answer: {"hour": 2, "minute": 37}
